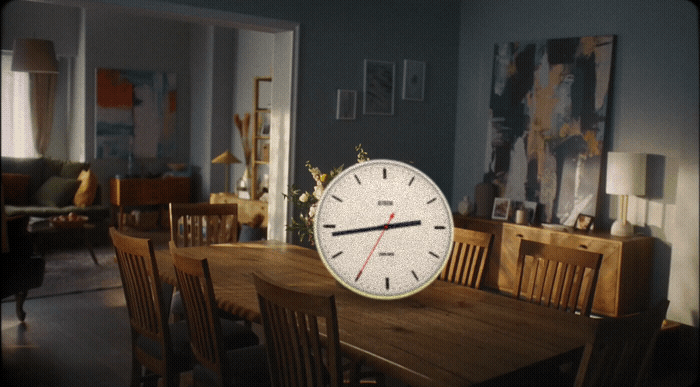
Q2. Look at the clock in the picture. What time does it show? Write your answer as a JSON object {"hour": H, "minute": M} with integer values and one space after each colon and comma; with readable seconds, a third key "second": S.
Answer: {"hour": 2, "minute": 43, "second": 35}
